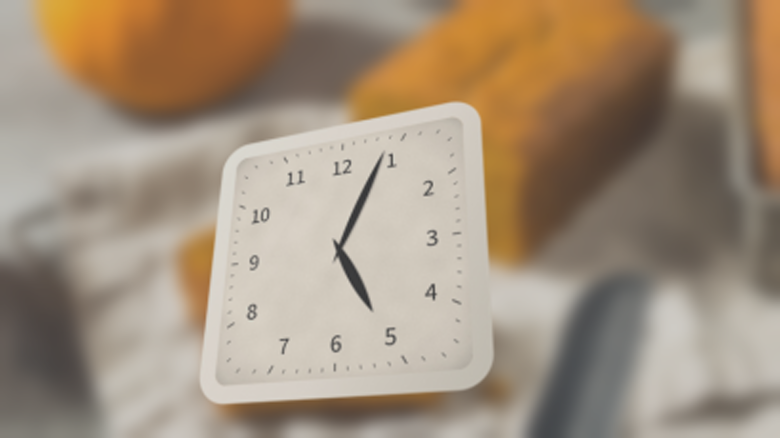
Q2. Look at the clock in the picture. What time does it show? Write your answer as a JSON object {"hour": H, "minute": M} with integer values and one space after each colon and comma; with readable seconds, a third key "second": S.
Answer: {"hour": 5, "minute": 4}
